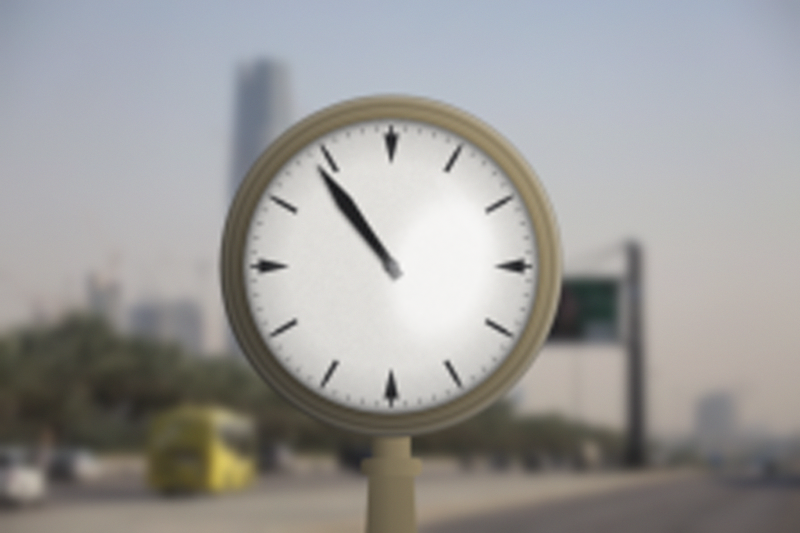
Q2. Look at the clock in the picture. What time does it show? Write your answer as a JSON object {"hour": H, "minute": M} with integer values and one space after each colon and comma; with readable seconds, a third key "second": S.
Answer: {"hour": 10, "minute": 54}
